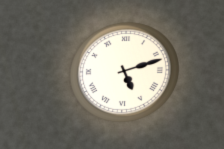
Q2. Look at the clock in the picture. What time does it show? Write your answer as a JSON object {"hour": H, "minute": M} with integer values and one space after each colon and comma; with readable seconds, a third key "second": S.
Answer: {"hour": 5, "minute": 12}
